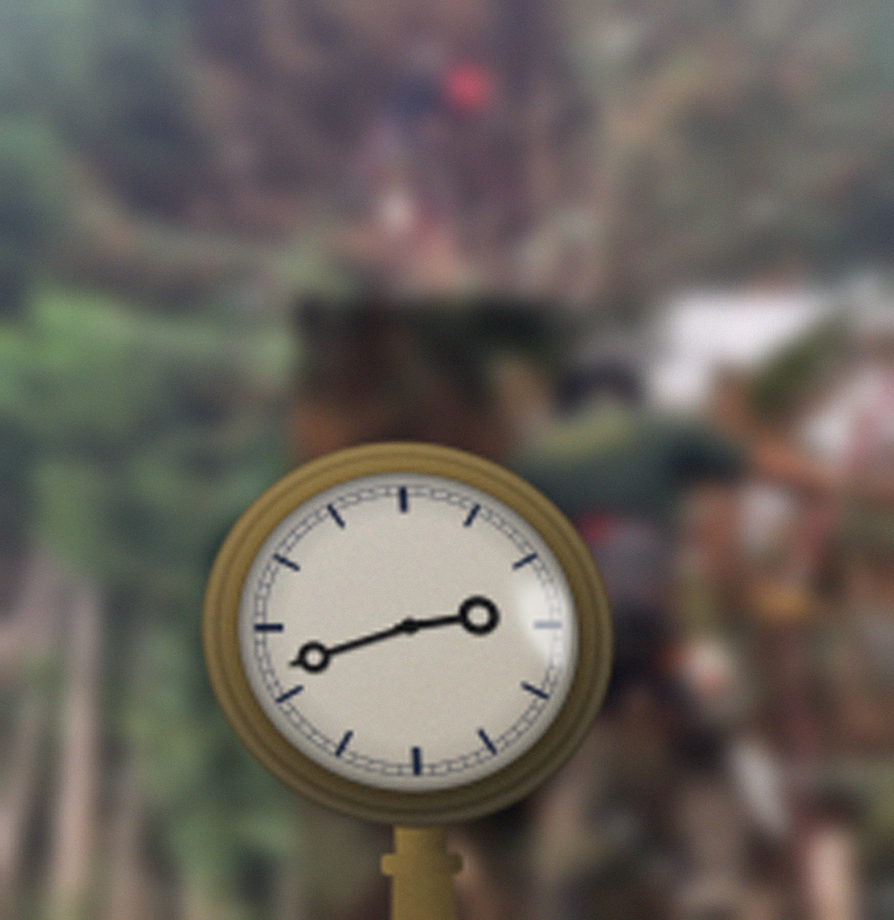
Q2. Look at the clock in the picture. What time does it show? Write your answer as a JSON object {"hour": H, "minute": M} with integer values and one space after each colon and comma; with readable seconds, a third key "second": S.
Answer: {"hour": 2, "minute": 42}
